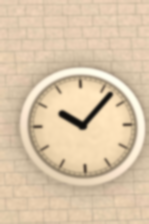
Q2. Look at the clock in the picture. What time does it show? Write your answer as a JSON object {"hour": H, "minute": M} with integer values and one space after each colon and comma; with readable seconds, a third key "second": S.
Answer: {"hour": 10, "minute": 7}
